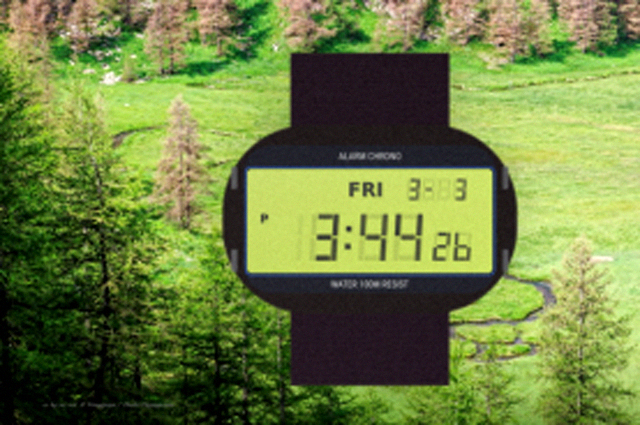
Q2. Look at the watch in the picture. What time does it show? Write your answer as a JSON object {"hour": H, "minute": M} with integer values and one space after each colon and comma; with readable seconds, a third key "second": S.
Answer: {"hour": 3, "minute": 44, "second": 26}
